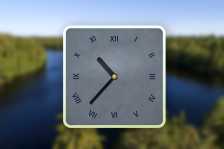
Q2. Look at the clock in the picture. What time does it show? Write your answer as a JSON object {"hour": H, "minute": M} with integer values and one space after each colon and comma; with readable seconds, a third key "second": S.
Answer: {"hour": 10, "minute": 37}
